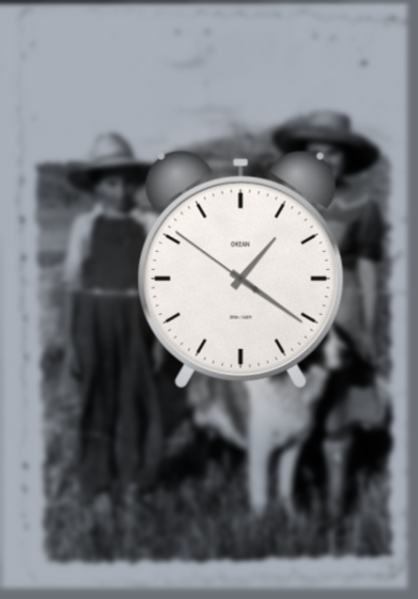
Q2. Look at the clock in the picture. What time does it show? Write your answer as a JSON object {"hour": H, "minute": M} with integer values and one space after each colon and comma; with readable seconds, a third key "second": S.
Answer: {"hour": 1, "minute": 20, "second": 51}
